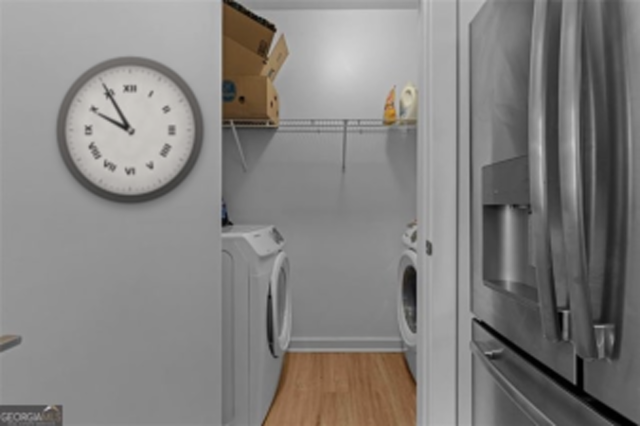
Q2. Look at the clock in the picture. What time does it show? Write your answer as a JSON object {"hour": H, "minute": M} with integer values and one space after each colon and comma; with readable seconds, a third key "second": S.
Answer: {"hour": 9, "minute": 55}
